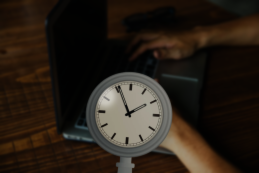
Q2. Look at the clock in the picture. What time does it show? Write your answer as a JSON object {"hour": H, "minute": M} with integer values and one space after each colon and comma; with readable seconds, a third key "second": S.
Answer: {"hour": 1, "minute": 56}
